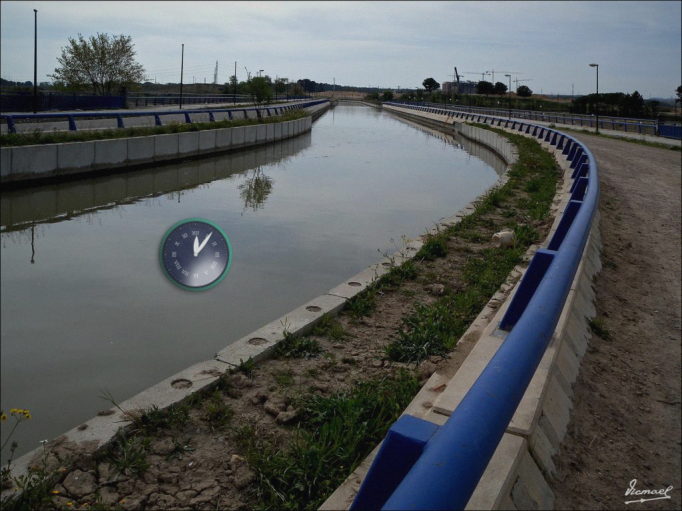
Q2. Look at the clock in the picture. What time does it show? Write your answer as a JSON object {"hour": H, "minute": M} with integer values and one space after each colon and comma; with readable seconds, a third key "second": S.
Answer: {"hour": 12, "minute": 6}
